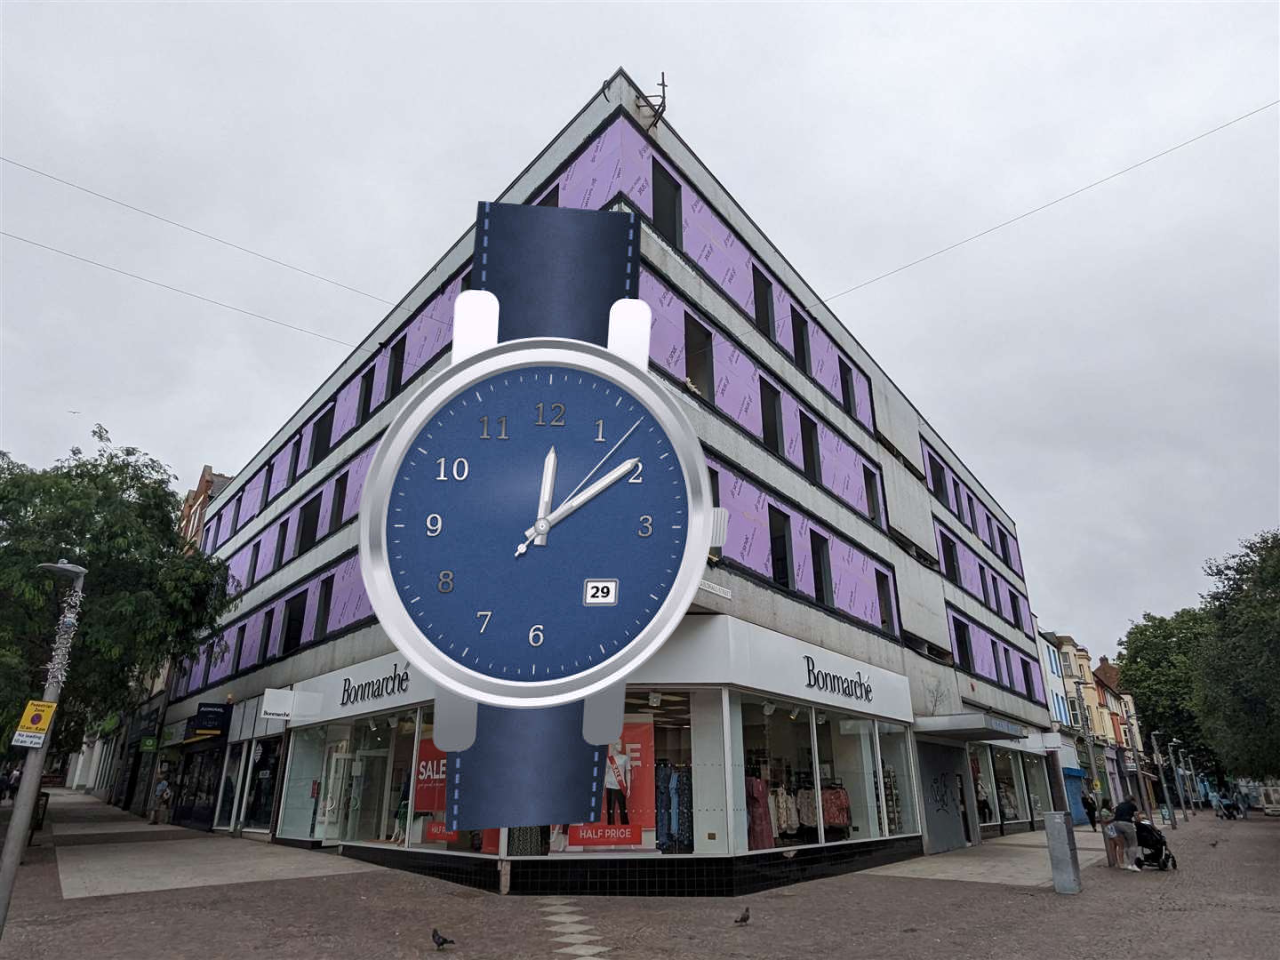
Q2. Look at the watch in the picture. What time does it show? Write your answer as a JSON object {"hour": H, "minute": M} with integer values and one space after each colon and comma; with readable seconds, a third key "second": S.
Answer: {"hour": 12, "minute": 9, "second": 7}
